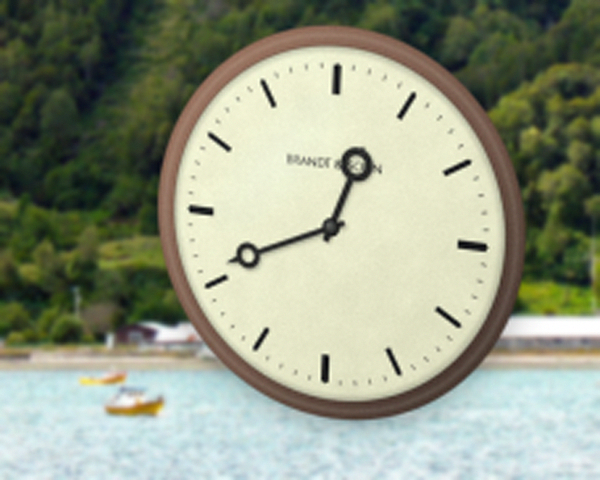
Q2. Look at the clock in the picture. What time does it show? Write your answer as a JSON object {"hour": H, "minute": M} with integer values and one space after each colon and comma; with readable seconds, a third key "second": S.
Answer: {"hour": 12, "minute": 41}
